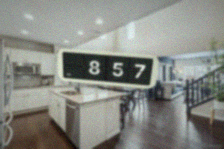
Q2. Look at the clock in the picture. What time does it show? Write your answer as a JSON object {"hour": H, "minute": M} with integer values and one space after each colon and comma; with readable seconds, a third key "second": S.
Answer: {"hour": 8, "minute": 57}
